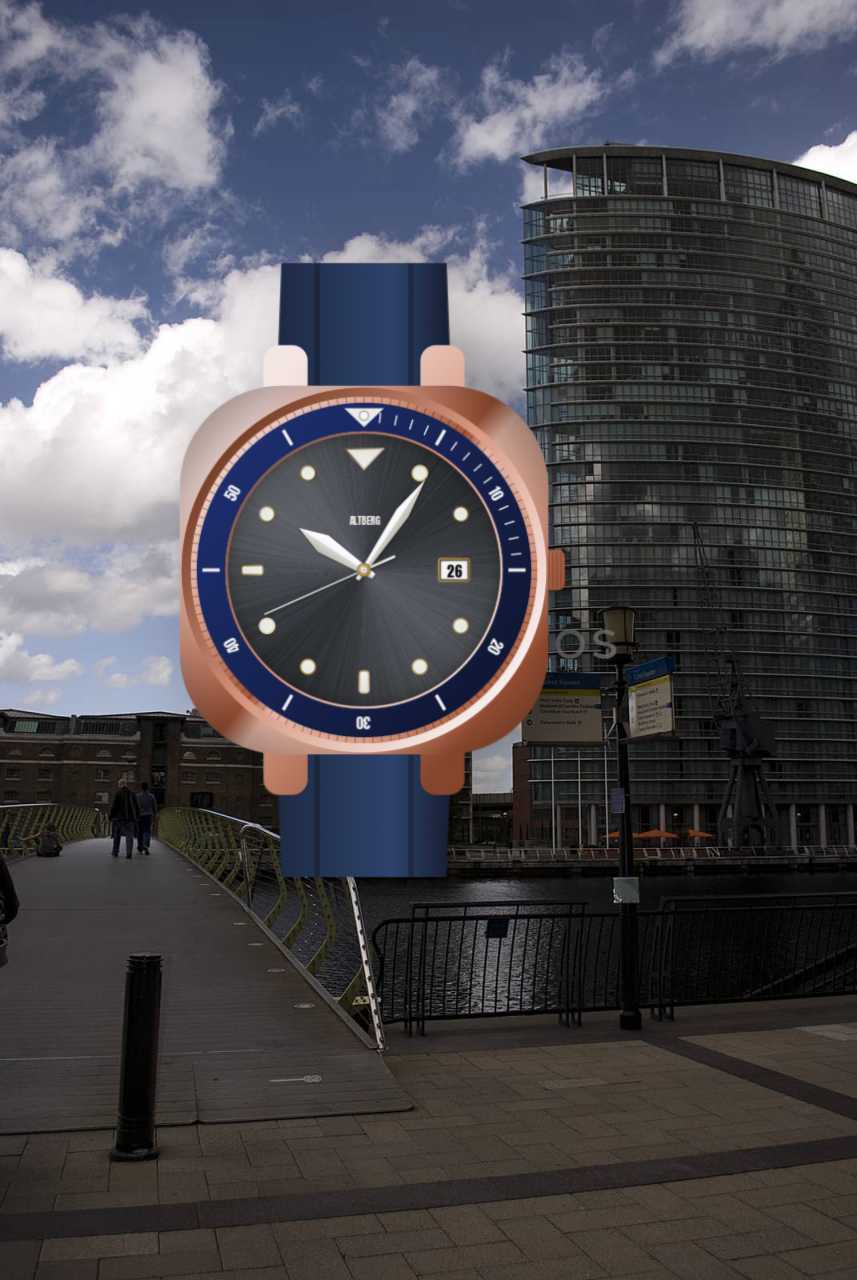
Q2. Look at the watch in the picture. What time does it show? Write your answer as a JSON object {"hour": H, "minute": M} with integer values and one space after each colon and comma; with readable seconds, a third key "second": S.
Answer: {"hour": 10, "minute": 5, "second": 41}
